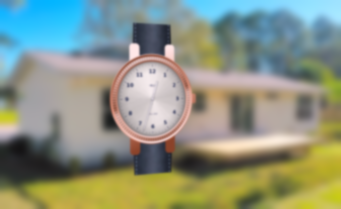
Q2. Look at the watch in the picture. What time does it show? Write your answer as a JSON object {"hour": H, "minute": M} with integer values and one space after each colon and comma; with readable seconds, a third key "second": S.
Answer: {"hour": 12, "minute": 33}
